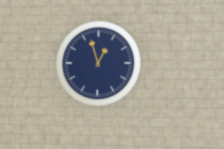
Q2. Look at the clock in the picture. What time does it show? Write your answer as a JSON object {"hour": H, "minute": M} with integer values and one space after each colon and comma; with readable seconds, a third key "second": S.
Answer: {"hour": 12, "minute": 57}
